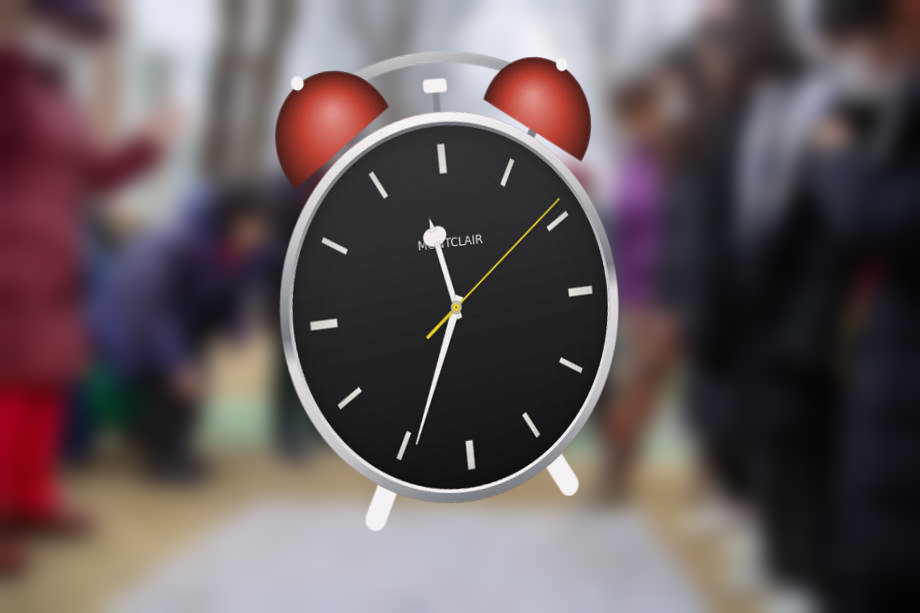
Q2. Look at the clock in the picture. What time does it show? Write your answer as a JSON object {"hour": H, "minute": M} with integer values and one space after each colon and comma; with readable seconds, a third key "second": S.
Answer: {"hour": 11, "minute": 34, "second": 9}
